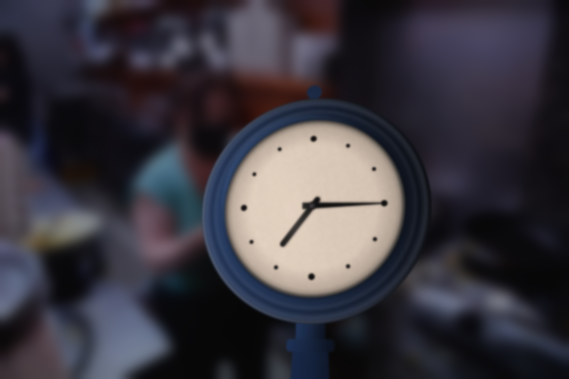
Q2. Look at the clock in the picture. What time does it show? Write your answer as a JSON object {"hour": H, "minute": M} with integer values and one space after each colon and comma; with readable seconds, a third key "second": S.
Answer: {"hour": 7, "minute": 15}
